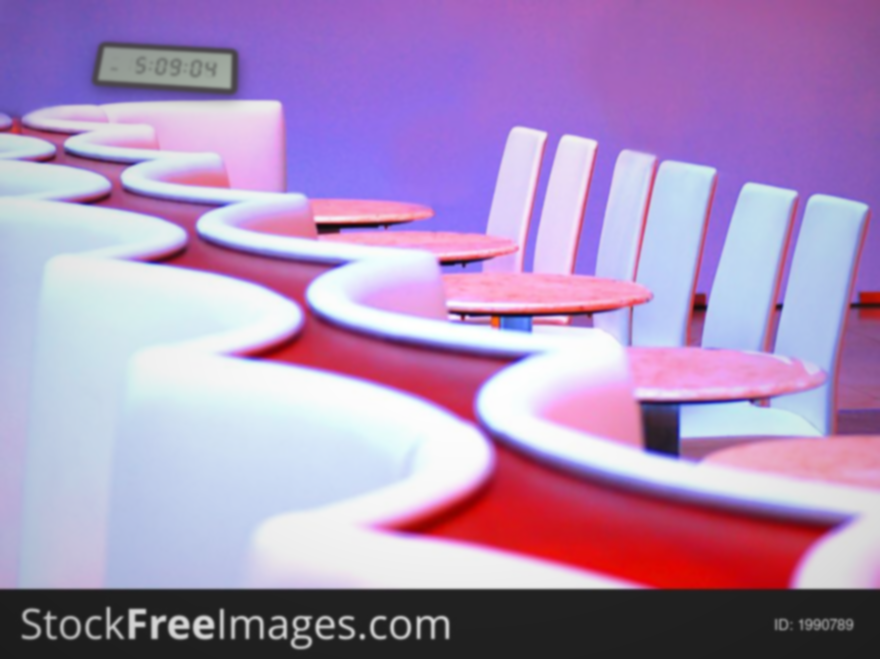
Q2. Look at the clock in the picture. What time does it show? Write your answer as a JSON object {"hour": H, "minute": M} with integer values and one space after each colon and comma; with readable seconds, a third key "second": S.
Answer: {"hour": 5, "minute": 9, "second": 4}
